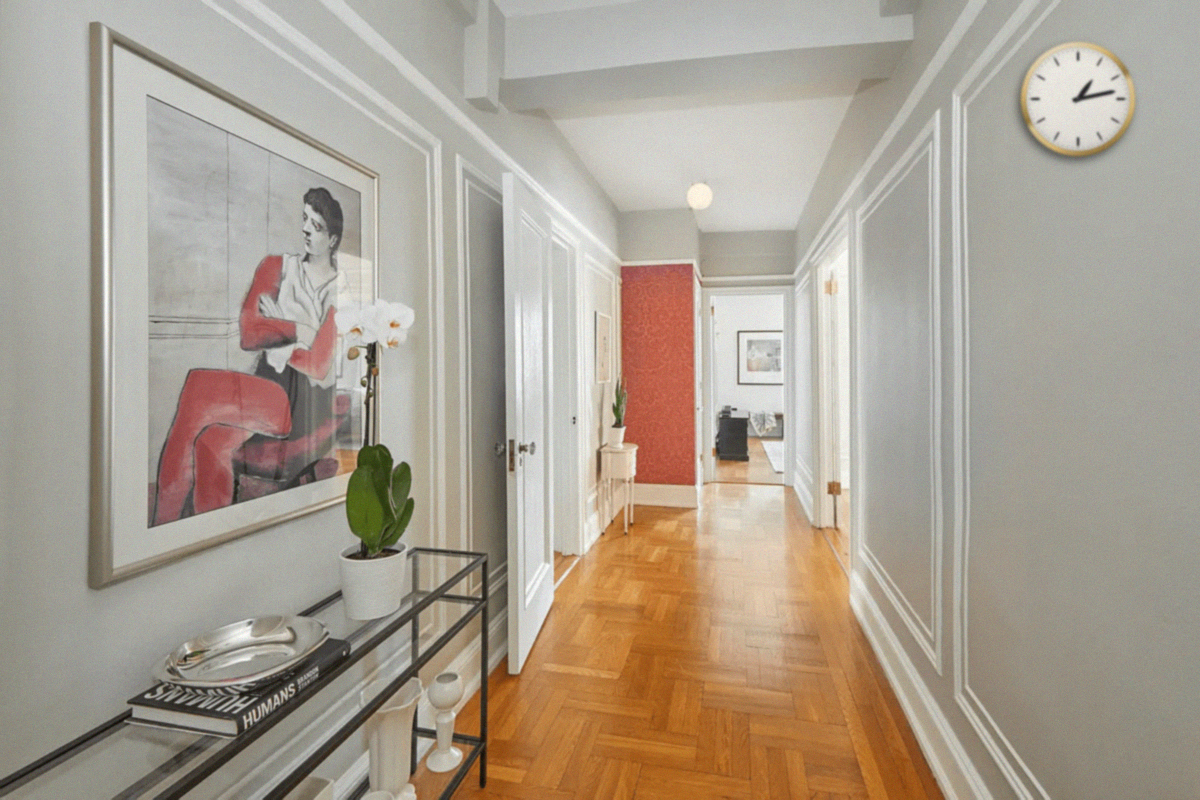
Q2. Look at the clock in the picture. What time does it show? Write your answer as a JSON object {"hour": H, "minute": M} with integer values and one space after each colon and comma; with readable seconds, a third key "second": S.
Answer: {"hour": 1, "minute": 13}
